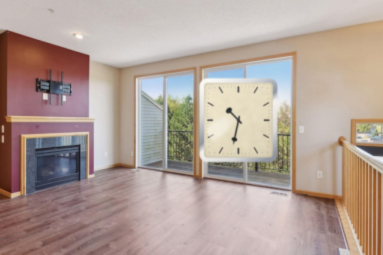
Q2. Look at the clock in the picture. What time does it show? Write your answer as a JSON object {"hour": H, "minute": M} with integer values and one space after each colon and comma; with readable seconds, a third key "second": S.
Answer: {"hour": 10, "minute": 32}
